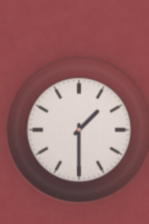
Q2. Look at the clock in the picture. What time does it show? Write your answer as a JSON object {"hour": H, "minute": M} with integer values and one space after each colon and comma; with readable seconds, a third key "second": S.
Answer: {"hour": 1, "minute": 30}
